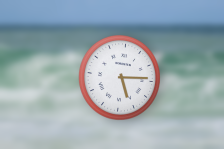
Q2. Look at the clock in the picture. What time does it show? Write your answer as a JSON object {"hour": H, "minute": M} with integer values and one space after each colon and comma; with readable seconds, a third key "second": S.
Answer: {"hour": 5, "minute": 14}
